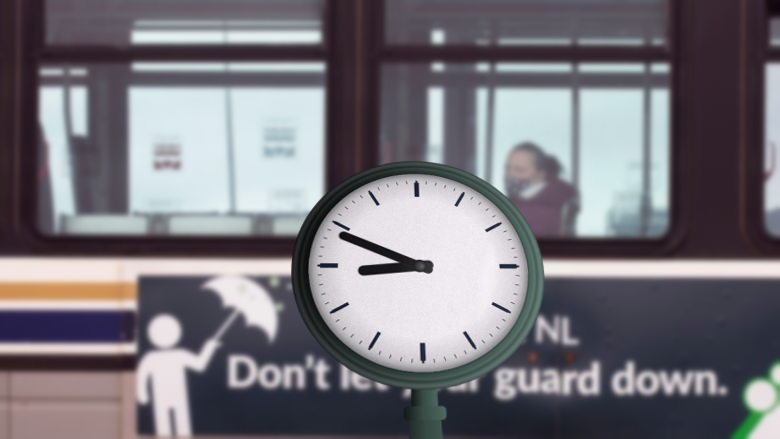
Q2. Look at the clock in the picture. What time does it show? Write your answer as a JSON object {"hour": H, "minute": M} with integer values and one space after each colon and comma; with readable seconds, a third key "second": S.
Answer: {"hour": 8, "minute": 49}
